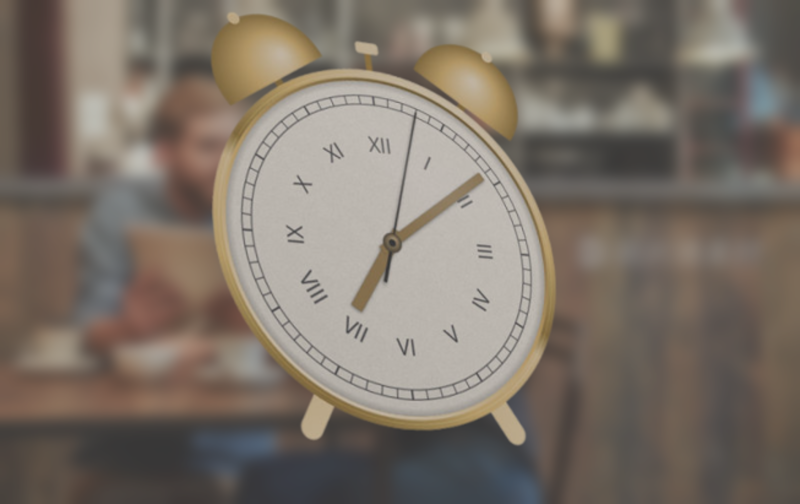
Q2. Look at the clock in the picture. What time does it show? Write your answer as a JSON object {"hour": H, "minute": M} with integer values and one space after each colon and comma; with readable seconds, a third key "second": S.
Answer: {"hour": 7, "minute": 9, "second": 3}
